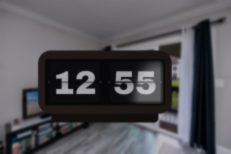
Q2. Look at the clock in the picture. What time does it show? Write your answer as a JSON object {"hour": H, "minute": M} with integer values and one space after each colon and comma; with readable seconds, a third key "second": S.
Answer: {"hour": 12, "minute": 55}
